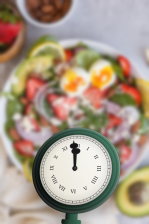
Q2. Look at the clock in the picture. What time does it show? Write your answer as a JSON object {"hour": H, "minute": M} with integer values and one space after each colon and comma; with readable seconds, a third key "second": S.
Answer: {"hour": 11, "minute": 59}
